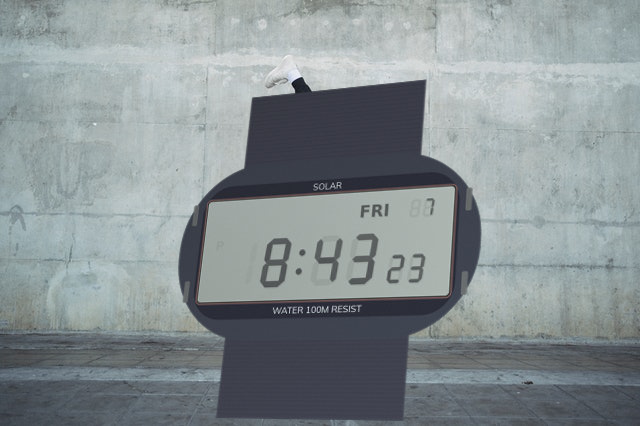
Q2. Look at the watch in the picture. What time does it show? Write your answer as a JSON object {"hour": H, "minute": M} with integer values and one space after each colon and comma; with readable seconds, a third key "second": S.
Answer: {"hour": 8, "minute": 43, "second": 23}
